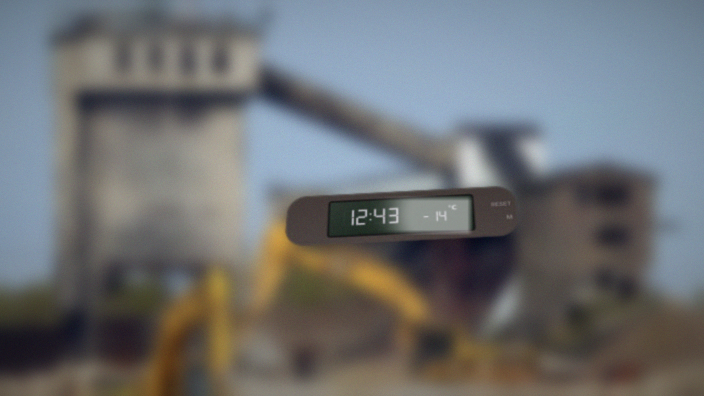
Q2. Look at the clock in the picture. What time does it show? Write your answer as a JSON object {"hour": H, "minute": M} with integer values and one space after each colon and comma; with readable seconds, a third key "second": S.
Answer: {"hour": 12, "minute": 43}
